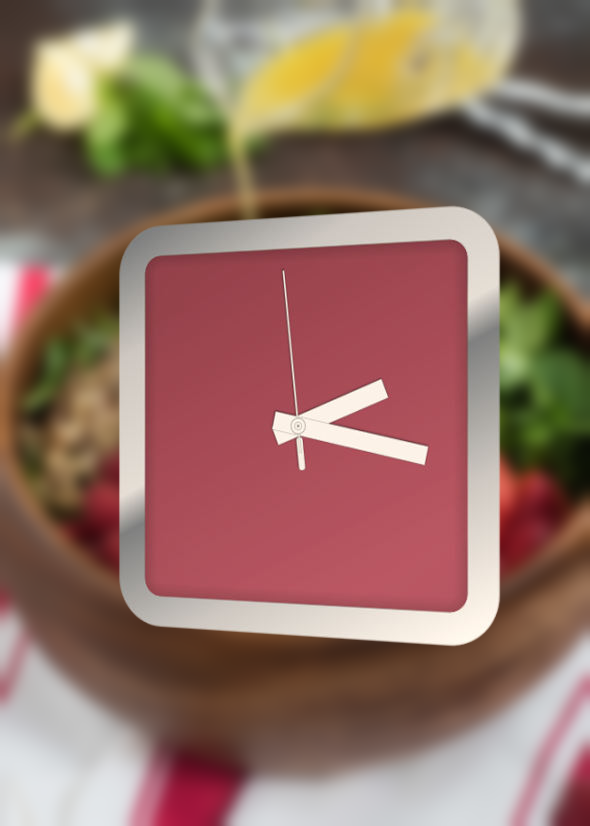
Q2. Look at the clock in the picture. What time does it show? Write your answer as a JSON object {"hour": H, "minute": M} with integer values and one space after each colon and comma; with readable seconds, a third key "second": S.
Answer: {"hour": 2, "minute": 16, "second": 59}
